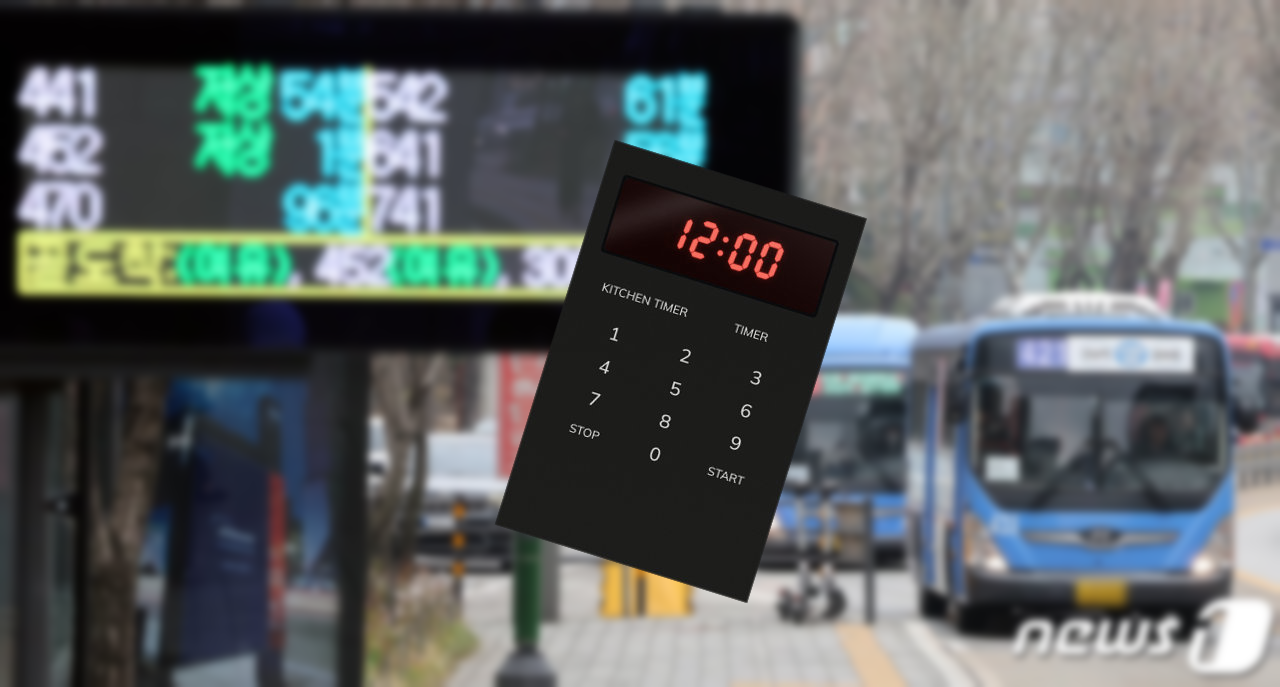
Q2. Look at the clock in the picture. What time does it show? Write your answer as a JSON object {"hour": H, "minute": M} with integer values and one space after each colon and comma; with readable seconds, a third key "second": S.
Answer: {"hour": 12, "minute": 0}
